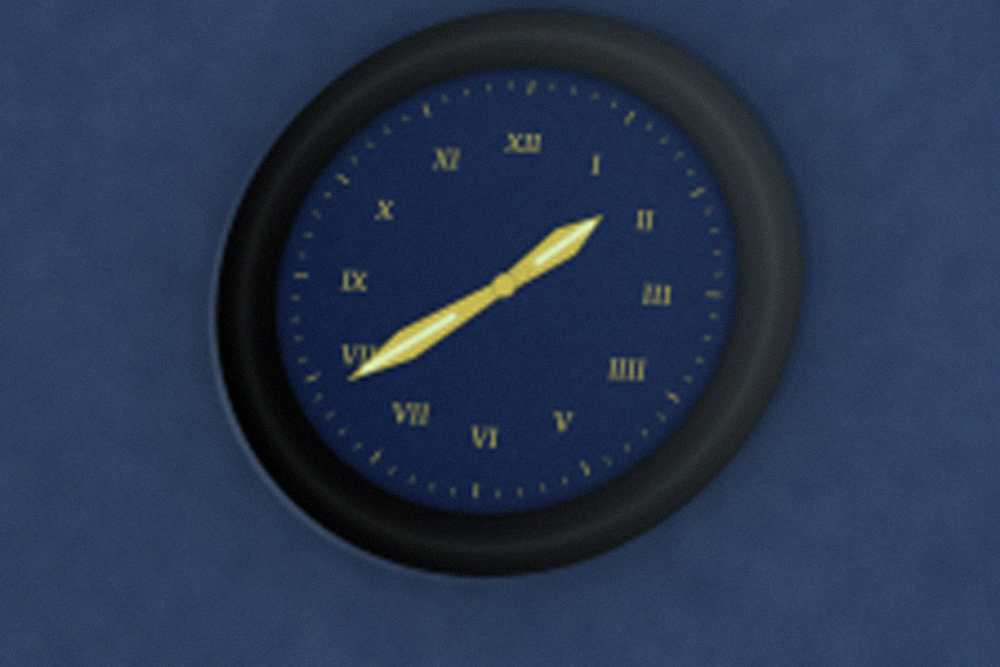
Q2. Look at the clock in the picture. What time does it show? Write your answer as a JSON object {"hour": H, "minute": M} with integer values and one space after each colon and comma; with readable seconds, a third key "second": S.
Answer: {"hour": 1, "minute": 39}
